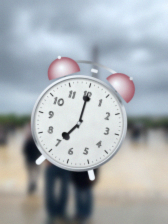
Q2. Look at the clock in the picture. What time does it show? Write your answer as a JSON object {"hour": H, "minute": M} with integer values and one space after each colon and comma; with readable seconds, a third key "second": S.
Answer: {"hour": 7, "minute": 0}
